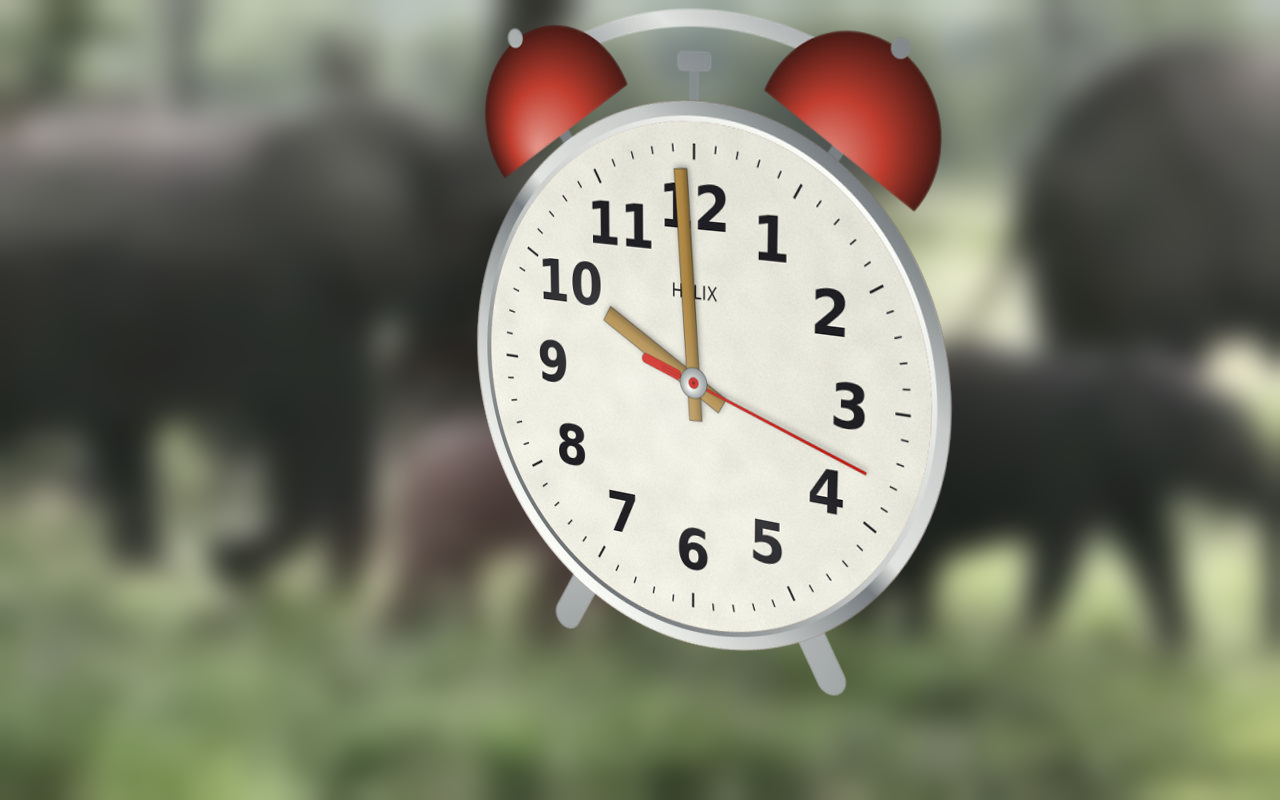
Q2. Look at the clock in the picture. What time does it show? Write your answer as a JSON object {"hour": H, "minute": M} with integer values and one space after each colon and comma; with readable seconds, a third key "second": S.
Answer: {"hour": 9, "minute": 59, "second": 18}
